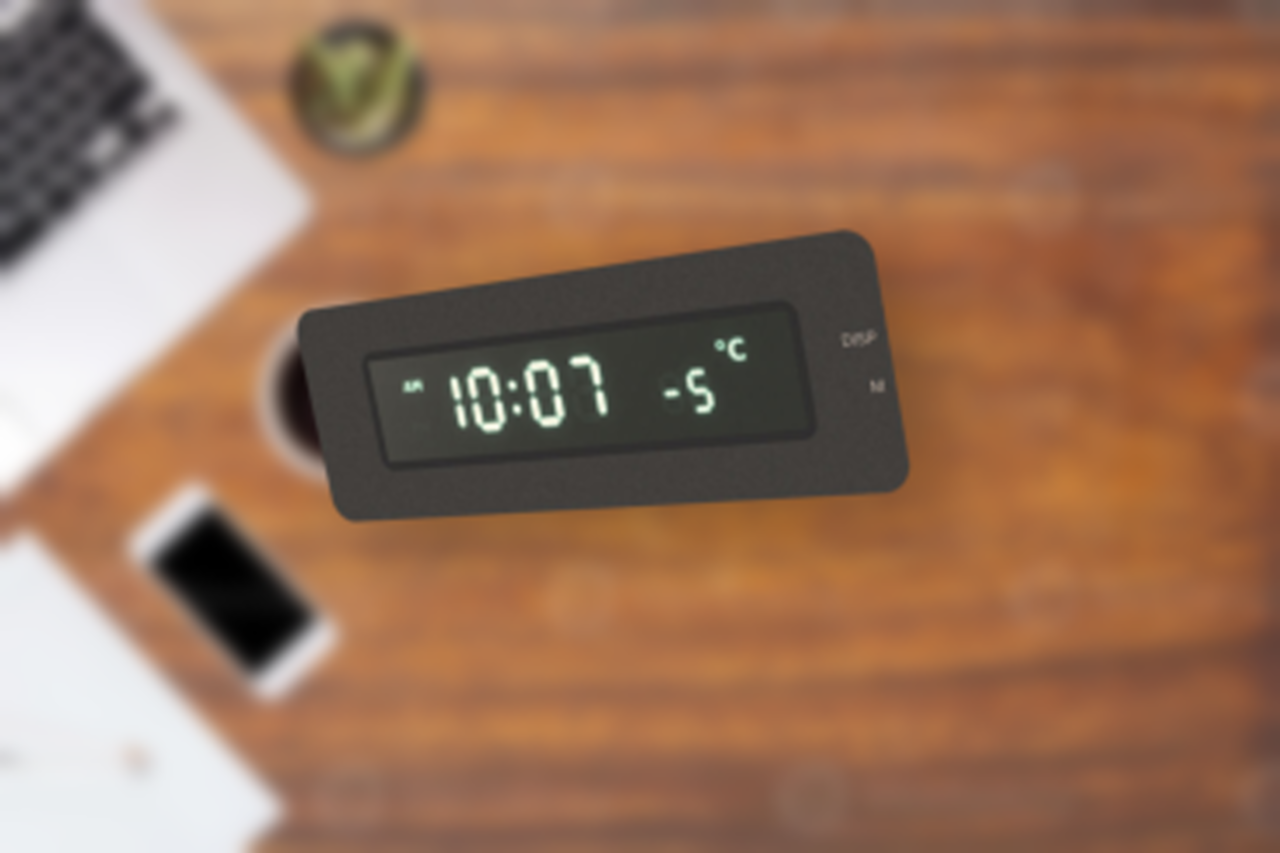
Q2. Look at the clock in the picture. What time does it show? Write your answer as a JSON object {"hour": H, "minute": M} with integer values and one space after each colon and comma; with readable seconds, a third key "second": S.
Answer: {"hour": 10, "minute": 7}
